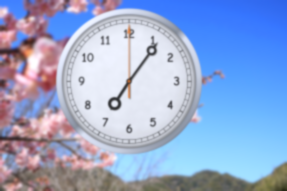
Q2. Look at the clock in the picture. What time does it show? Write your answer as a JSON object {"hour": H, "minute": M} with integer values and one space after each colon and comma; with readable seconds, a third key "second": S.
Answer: {"hour": 7, "minute": 6, "second": 0}
